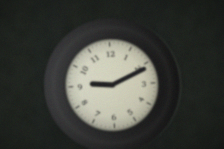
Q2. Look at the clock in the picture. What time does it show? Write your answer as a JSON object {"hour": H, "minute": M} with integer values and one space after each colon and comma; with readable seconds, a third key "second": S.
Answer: {"hour": 9, "minute": 11}
